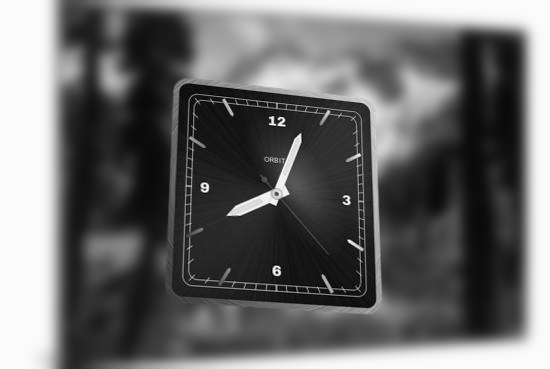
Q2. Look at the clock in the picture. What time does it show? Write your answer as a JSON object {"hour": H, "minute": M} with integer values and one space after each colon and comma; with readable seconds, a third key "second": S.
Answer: {"hour": 8, "minute": 3, "second": 23}
